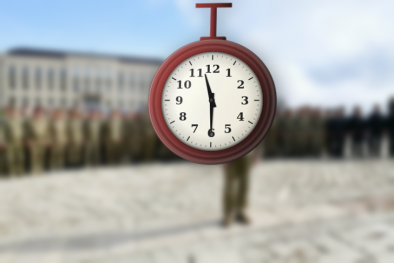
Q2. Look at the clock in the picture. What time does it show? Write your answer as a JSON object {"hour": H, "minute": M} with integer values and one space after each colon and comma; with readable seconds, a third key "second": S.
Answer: {"hour": 11, "minute": 30}
